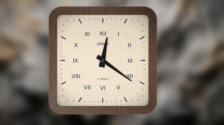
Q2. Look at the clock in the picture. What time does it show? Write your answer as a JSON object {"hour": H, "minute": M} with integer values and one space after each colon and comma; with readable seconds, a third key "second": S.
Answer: {"hour": 12, "minute": 21}
